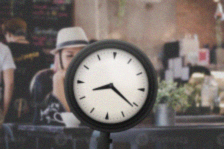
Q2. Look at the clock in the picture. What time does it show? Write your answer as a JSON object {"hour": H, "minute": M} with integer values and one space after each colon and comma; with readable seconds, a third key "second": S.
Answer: {"hour": 8, "minute": 21}
